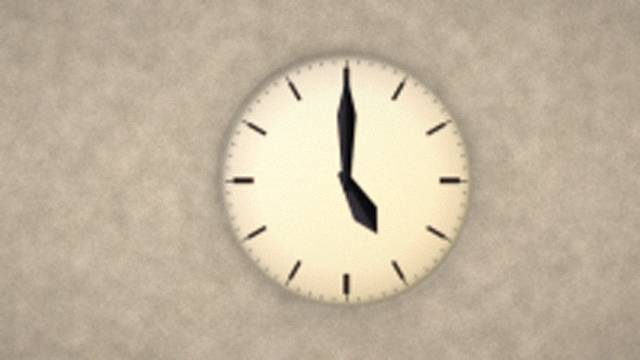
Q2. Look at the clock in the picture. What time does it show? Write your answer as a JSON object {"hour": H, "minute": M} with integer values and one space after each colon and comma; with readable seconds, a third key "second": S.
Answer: {"hour": 5, "minute": 0}
